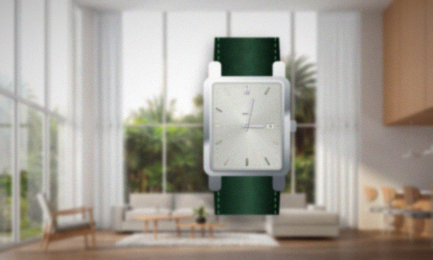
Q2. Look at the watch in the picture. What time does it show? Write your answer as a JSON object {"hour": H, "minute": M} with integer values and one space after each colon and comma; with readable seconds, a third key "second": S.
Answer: {"hour": 3, "minute": 2}
